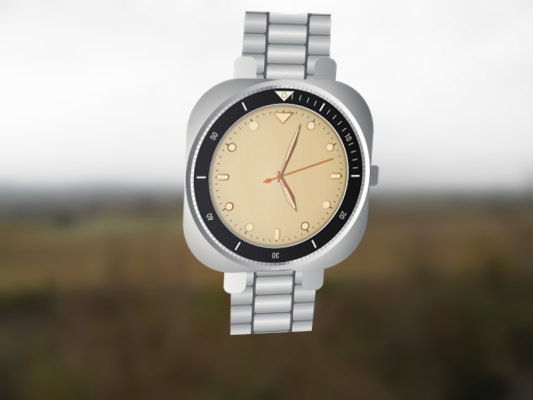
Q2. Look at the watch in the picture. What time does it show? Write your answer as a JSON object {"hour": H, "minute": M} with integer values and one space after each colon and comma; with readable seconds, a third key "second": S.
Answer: {"hour": 5, "minute": 3, "second": 12}
